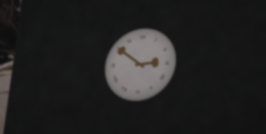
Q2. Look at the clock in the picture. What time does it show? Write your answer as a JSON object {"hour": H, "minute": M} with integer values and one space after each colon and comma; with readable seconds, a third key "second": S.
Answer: {"hour": 2, "minute": 51}
